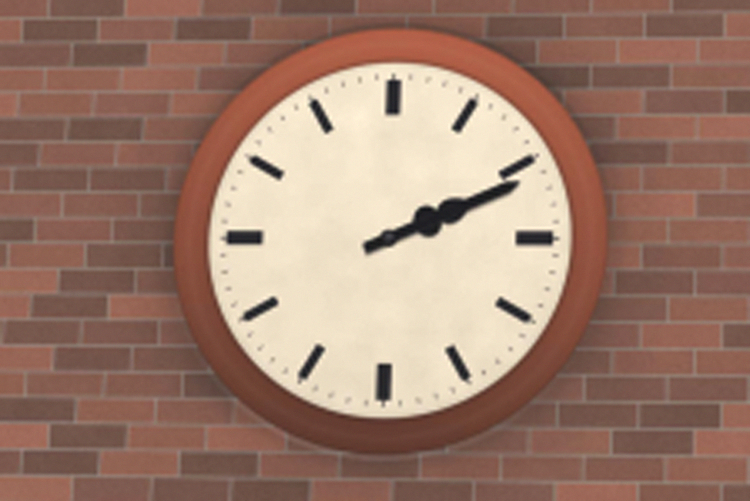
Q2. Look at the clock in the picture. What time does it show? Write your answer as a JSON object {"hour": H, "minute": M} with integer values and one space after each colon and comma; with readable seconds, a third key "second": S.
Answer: {"hour": 2, "minute": 11}
